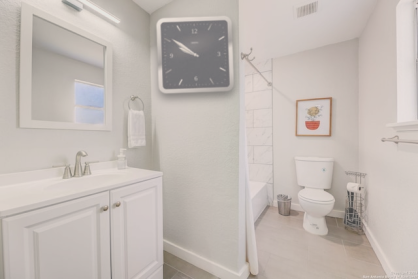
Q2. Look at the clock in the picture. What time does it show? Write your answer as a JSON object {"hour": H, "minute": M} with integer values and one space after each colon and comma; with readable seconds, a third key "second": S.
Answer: {"hour": 9, "minute": 51}
